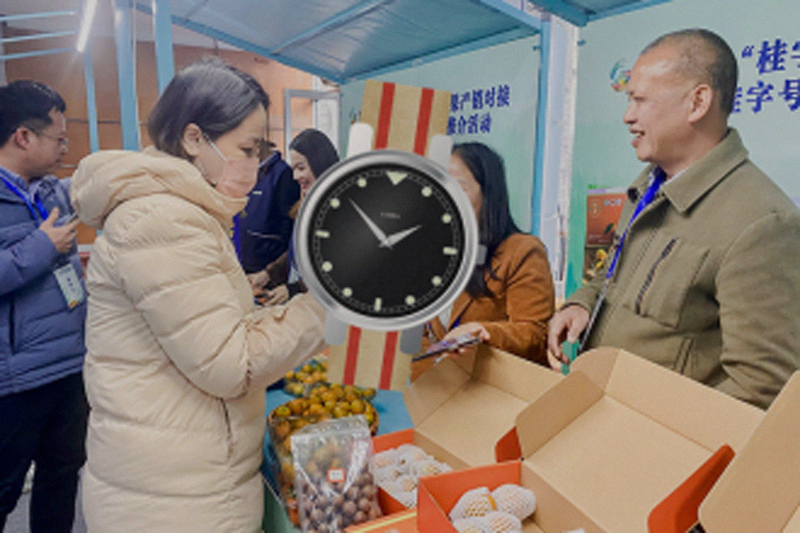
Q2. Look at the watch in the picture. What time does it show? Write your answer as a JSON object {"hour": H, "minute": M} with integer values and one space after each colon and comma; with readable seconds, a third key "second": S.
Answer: {"hour": 1, "minute": 52}
